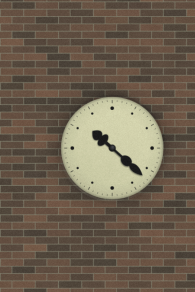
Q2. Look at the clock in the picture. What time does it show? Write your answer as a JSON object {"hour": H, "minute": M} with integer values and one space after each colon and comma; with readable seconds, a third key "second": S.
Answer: {"hour": 10, "minute": 22}
